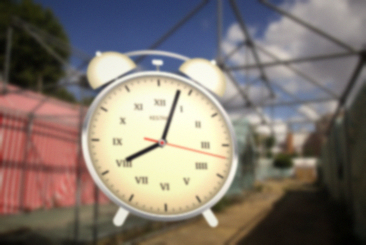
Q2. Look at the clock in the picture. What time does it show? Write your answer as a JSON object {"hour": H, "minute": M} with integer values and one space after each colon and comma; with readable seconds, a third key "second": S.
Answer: {"hour": 8, "minute": 3, "second": 17}
